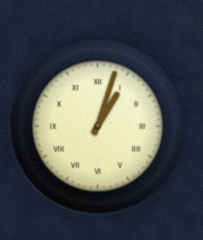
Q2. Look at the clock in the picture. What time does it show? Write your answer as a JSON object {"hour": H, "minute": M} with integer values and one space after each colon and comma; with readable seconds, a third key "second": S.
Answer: {"hour": 1, "minute": 3}
